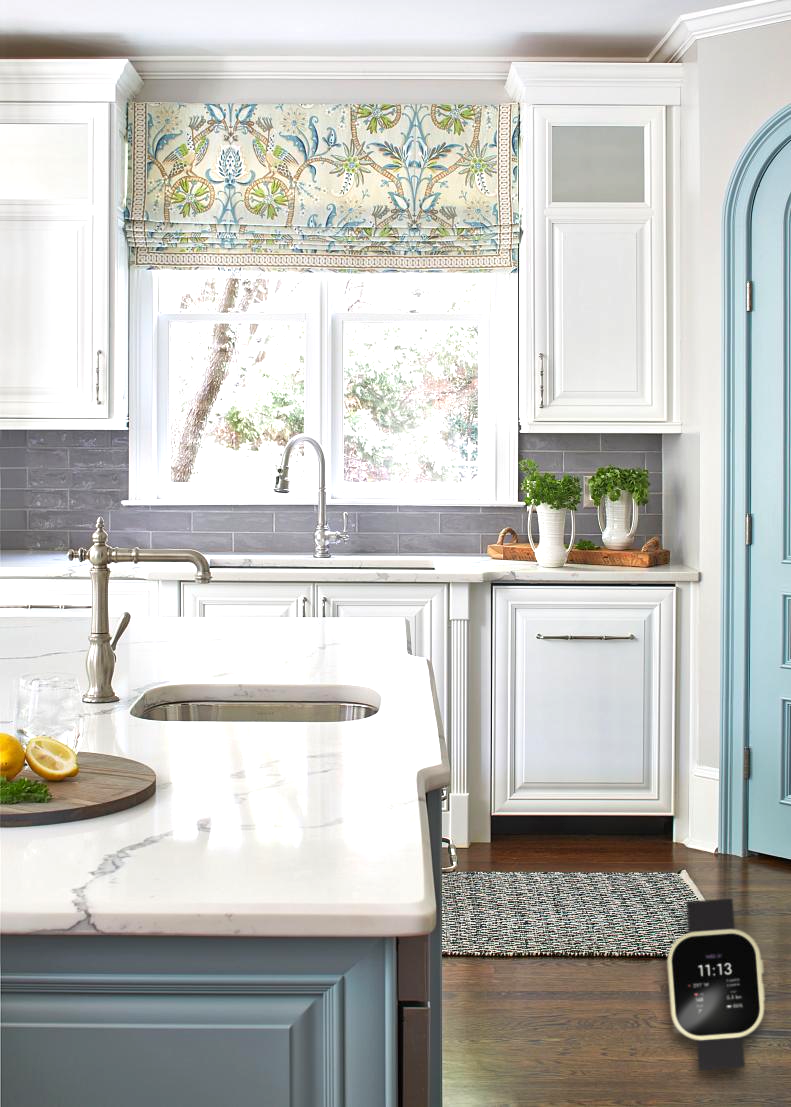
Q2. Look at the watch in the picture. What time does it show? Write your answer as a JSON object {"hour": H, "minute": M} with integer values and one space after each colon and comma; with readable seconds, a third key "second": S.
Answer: {"hour": 11, "minute": 13}
